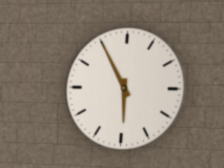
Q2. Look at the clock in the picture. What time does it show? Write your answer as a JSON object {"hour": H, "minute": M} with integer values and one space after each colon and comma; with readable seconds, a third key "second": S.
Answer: {"hour": 5, "minute": 55}
